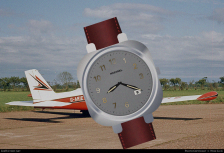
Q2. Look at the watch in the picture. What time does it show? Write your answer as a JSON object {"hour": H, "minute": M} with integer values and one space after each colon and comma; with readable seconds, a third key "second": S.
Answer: {"hour": 8, "minute": 21}
